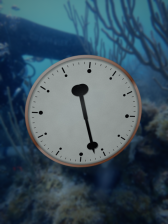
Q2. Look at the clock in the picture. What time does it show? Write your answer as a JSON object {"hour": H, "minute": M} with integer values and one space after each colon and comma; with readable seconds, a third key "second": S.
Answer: {"hour": 11, "minute": 27}
